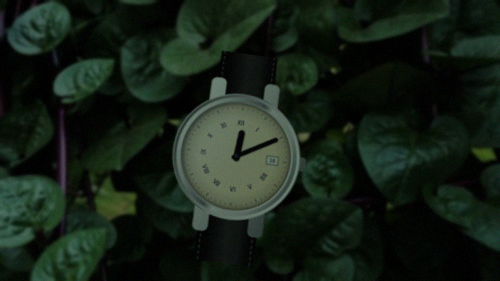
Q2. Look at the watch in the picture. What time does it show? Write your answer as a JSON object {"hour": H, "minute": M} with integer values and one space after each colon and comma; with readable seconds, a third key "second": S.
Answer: {"hour": 12, "minute": 10}
